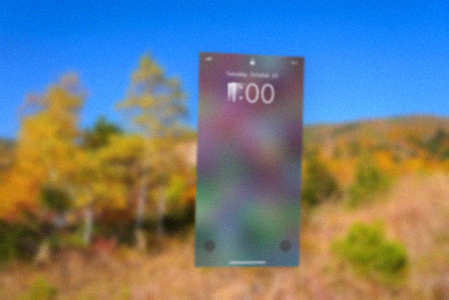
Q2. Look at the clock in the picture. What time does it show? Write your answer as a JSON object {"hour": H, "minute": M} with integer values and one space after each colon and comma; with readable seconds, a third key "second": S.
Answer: {"hour": 1, "minute": 0}
